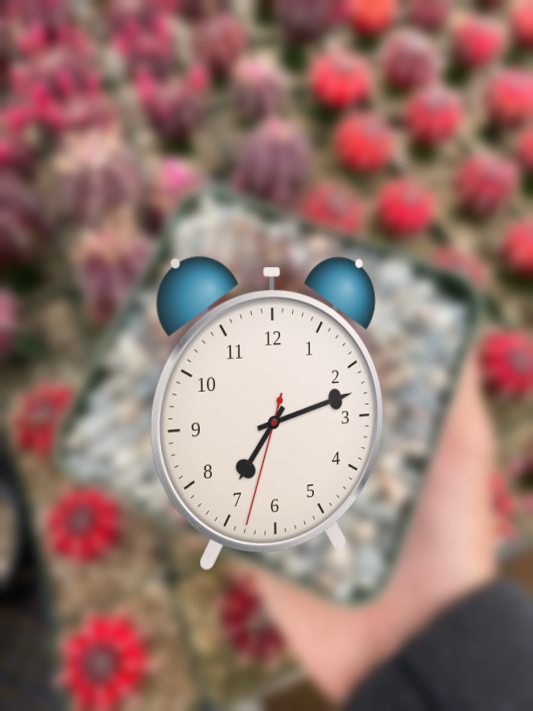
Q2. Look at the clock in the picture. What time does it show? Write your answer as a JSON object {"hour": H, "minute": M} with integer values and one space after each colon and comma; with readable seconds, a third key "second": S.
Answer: {"hour": 7, "minute": 12, "second": 33}
